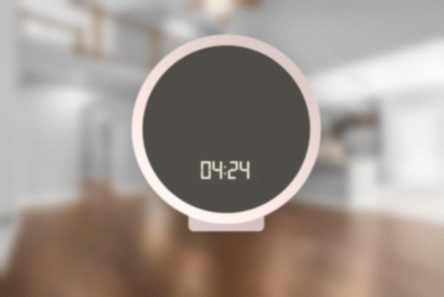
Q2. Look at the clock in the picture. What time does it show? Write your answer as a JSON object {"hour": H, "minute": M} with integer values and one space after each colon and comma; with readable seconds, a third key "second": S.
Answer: {"hour": 4, "minute": 24}
